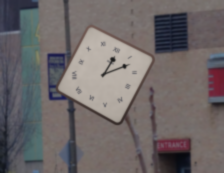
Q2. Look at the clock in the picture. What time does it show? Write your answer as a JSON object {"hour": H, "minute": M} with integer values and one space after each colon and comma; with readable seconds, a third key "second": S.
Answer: {"hour": 12, "minute": 7}
